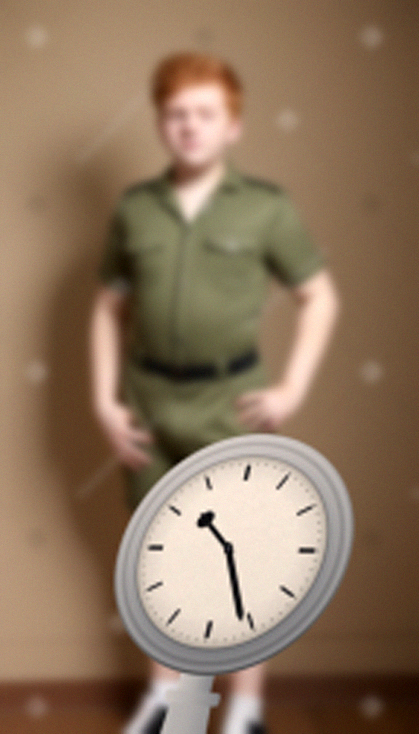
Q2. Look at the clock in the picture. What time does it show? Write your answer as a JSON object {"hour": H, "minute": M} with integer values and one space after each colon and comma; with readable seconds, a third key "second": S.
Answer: {"hour": 10, "minute": 26}
